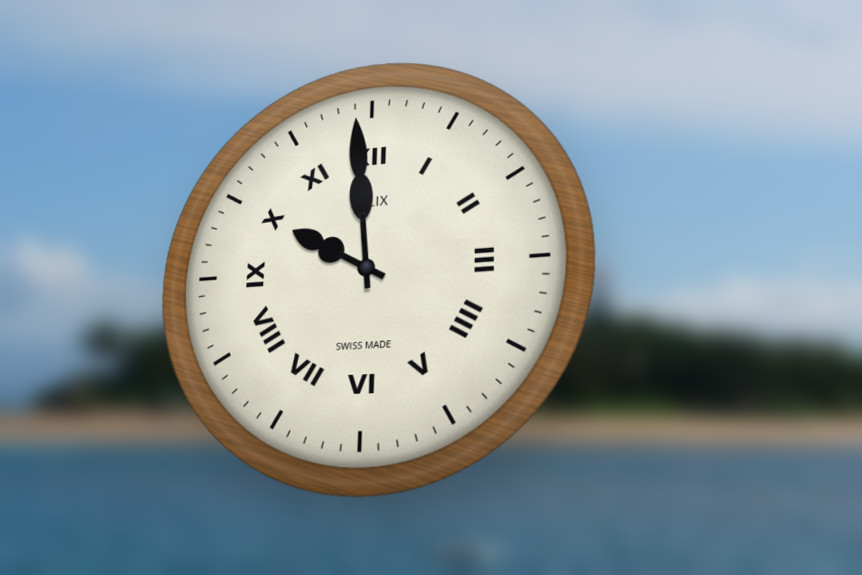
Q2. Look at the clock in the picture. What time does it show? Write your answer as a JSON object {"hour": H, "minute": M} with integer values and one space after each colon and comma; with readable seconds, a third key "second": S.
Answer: {"hour": 9, "minute": 59}
